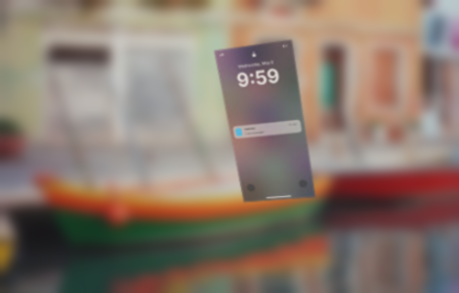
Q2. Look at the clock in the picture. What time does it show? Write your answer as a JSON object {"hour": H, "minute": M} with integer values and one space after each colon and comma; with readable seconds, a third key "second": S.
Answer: {"hour": 9, "minute": 59}
